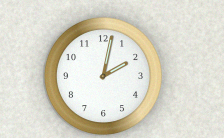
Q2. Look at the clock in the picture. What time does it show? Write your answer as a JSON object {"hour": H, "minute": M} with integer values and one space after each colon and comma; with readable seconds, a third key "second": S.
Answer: {"hour": 2, "minute": 2}
